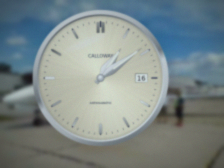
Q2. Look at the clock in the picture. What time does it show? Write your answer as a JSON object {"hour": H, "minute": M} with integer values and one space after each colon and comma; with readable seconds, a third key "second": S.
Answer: {"hour": 1, "minute": 9}
